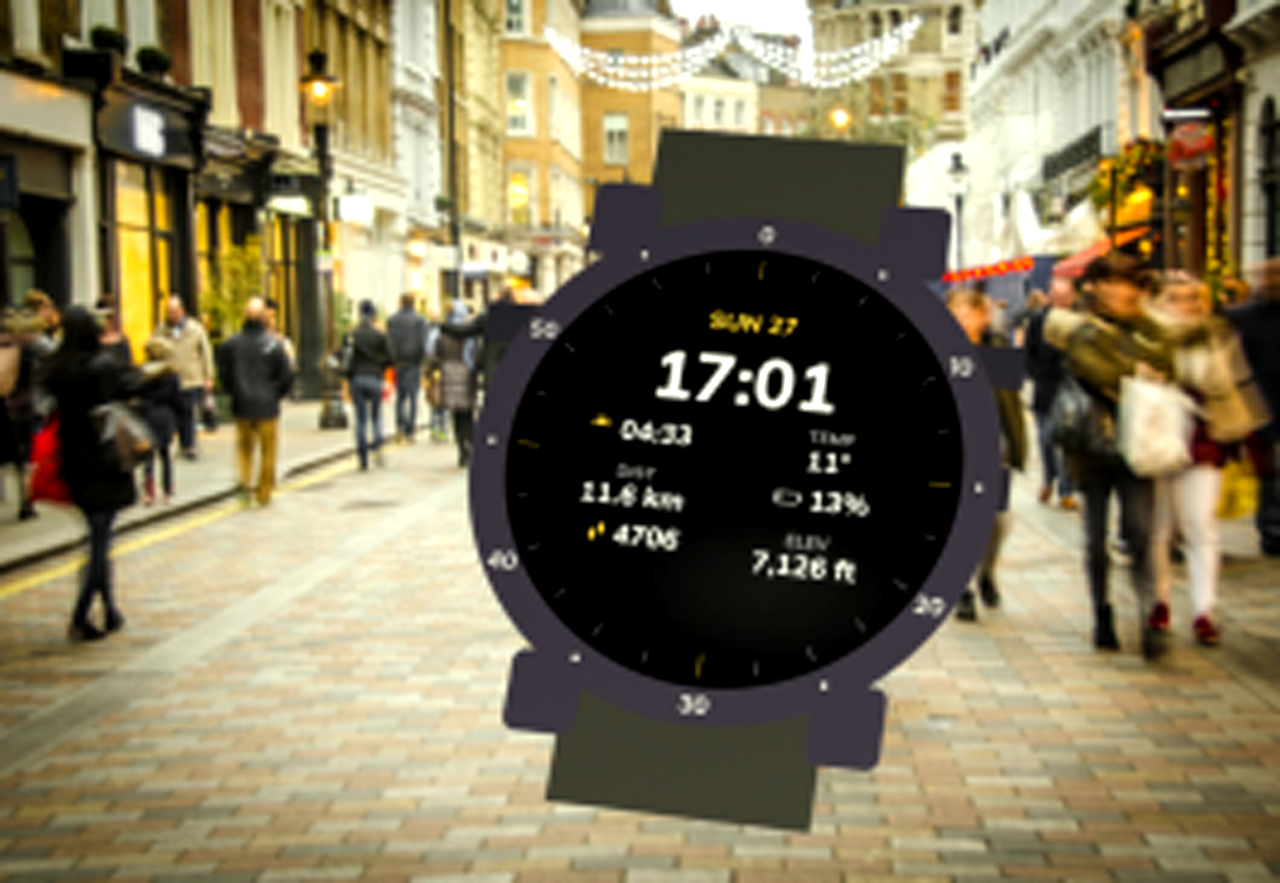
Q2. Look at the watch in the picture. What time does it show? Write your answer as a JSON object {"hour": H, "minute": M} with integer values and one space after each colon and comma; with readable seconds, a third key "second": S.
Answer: {"hour": 17, "minute": 1}
